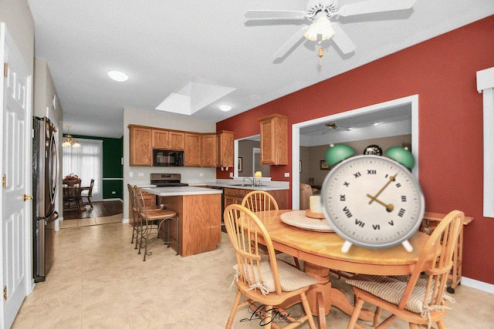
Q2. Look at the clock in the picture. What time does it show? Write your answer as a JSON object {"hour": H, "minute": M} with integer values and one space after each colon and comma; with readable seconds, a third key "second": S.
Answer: {"hour": 4, "minute": 7}
